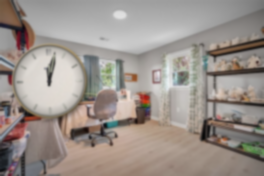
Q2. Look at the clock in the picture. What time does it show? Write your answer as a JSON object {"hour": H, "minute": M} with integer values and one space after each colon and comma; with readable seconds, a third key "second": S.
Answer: {"hour": 12, "minute": 2}
